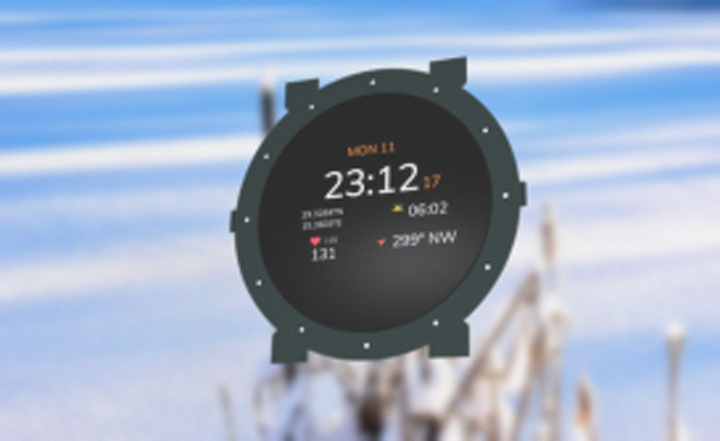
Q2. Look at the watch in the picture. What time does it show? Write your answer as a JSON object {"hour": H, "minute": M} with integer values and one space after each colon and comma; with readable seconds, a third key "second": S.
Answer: {"hour": 23, "minute": 12}
